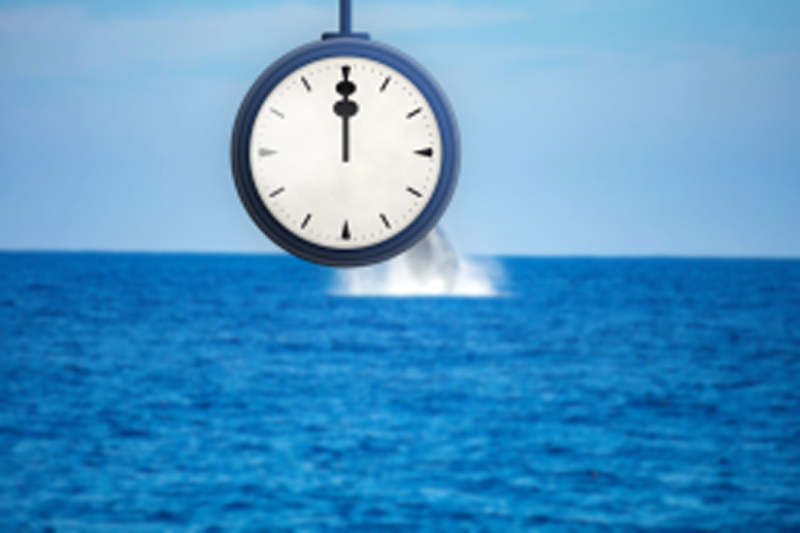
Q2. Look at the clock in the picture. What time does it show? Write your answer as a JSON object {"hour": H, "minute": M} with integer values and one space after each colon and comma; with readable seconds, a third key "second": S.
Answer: {"hour": 12, "minute": 0}
